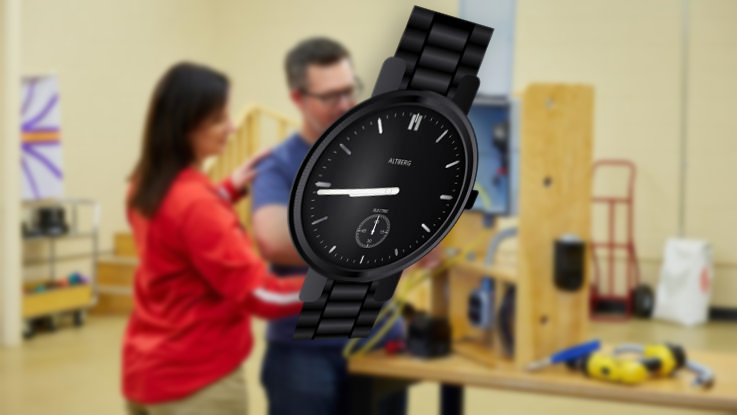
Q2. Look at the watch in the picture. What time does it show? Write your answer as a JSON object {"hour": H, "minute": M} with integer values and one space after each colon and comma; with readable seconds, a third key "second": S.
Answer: {"hour": 8, "minute": 44}
